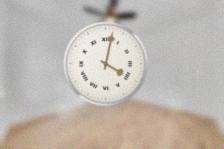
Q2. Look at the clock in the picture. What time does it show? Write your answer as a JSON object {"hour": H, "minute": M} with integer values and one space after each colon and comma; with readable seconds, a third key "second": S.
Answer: {"hour": 4, "minute": 2}
